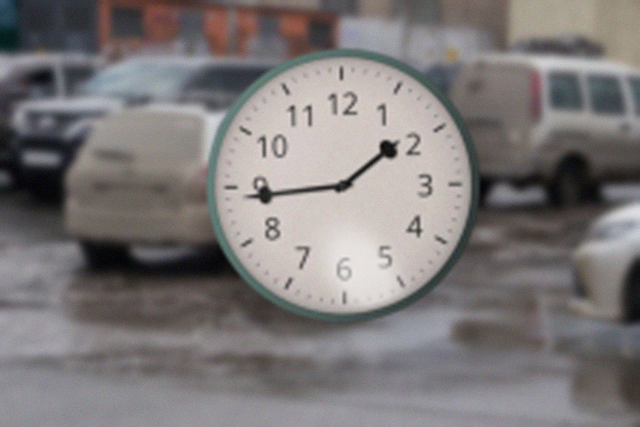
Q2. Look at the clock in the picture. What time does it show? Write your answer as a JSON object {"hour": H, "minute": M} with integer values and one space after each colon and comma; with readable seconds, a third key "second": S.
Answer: {"hour": 1, "minute": 44}
